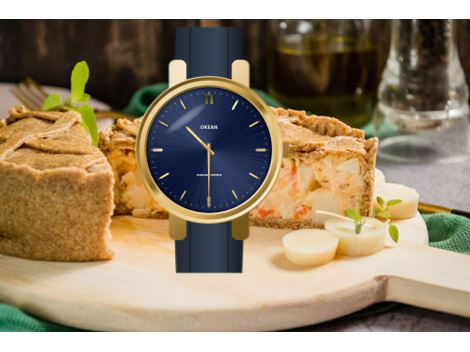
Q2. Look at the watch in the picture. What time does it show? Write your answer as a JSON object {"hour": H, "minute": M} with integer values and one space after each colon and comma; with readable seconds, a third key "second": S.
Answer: {"hour": 10, "minute": 30}
